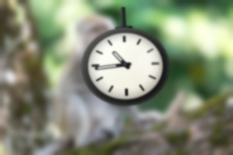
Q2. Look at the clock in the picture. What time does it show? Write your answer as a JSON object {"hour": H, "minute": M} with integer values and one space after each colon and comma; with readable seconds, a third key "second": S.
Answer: {"hour": 10, "minute": 44}
